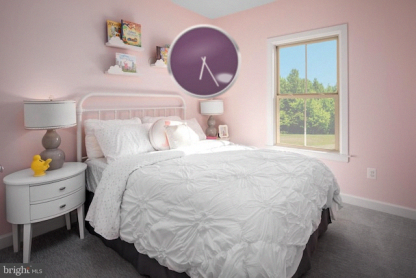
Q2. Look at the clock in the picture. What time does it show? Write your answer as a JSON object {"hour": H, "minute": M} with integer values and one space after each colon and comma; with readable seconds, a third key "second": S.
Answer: {"hour": 6, "minute": 25}
